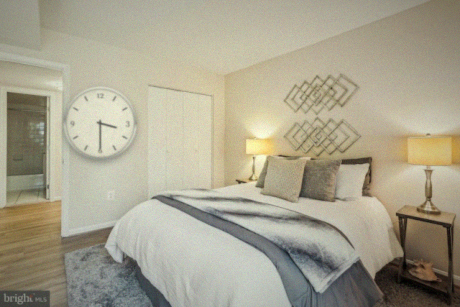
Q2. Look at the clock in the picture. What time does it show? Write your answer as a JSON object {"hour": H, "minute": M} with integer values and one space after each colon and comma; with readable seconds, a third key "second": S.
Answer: {"hour": 3, "minute": 30}
